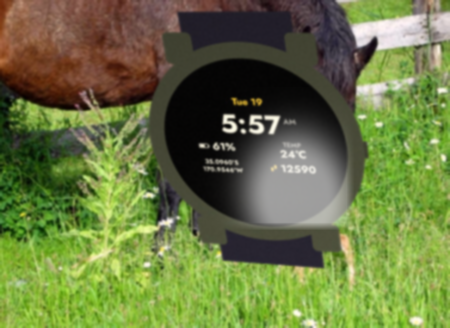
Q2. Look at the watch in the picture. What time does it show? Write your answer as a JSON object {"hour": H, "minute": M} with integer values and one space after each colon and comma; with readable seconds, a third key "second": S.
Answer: {"hour": 5, "minute": 57}
